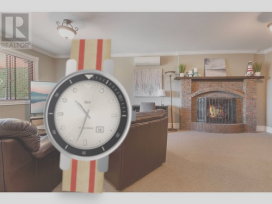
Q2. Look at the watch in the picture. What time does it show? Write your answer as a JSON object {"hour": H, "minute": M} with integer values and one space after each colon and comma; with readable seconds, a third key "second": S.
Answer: {"hour": 10, "minute": 33}
